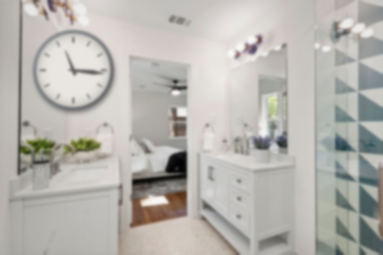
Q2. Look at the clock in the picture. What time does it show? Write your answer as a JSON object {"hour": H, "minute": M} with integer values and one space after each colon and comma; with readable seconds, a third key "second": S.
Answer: {"hour": 11, "minute": 16}
